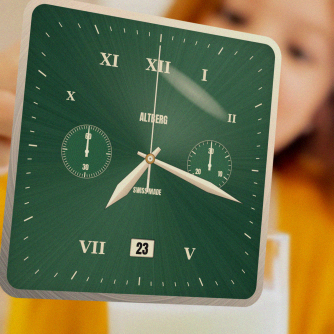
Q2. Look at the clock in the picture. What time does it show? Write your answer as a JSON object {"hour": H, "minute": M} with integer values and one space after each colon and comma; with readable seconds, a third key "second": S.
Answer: {"hour": 7, "minute": 18}
